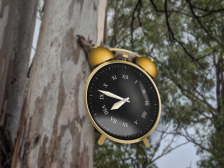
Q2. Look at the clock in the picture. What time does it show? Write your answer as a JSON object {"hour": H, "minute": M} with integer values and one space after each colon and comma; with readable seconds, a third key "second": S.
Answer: {"hour": 7, "minute": 47}
